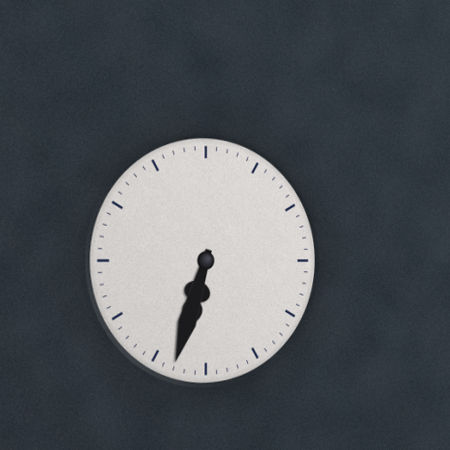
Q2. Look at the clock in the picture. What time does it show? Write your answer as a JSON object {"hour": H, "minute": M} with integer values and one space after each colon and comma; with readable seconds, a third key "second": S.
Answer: {"hour": 6, "minute": 33}
